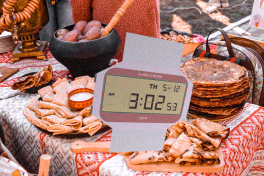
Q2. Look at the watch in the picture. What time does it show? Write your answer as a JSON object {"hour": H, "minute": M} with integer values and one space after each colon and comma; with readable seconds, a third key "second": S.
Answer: {"hour": 3, "minute": 2, "second": 53}
